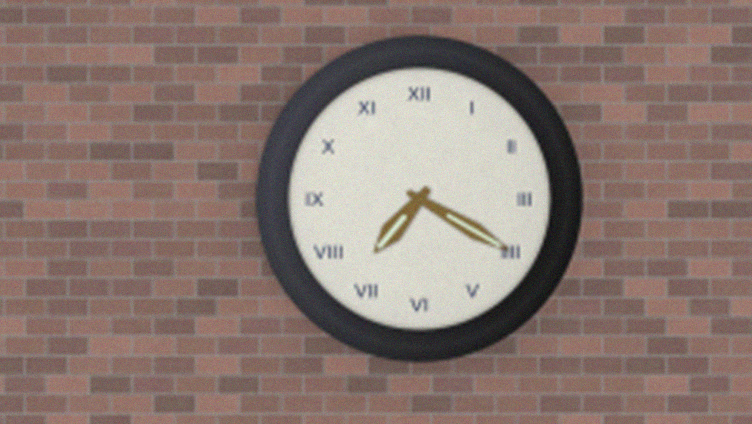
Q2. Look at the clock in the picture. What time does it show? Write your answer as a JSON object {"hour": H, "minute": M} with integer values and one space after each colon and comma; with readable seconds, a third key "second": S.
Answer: {"hour": 7, "minute": 20}
